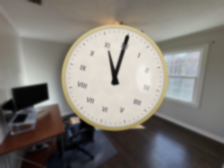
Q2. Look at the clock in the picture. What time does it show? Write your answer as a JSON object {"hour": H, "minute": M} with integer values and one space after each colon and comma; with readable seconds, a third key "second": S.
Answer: {"hour": 11, "minute": 0}
